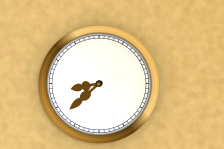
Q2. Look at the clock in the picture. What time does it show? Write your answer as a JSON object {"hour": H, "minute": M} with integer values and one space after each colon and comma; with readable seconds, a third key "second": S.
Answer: {"hour": 8, "minute": 38}
